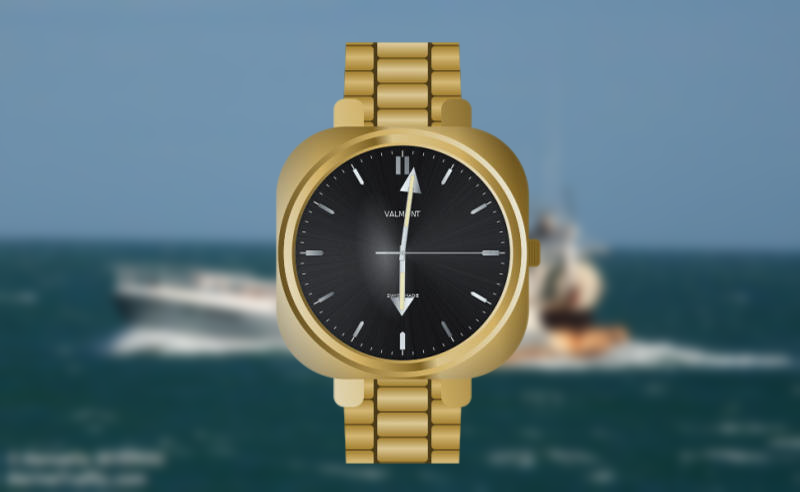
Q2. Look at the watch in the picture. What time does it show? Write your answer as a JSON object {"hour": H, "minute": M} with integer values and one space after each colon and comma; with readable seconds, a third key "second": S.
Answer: {"hour": 6, "minute": 1, "second": 15}
